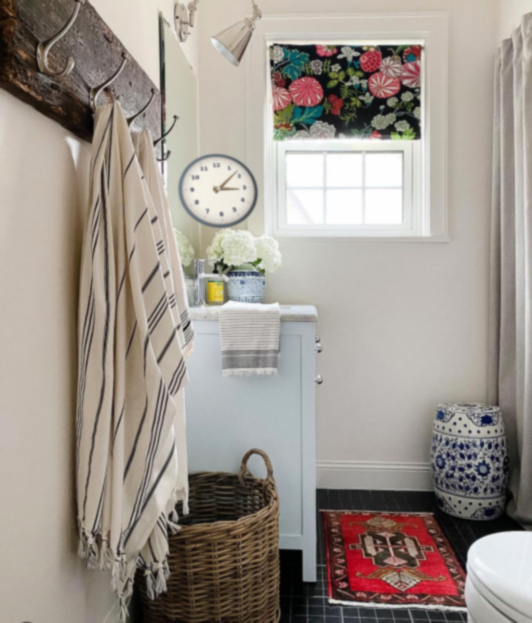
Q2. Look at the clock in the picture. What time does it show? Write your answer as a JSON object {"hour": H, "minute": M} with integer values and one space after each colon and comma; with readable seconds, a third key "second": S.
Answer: {"hour": 3, "minute": 8}
